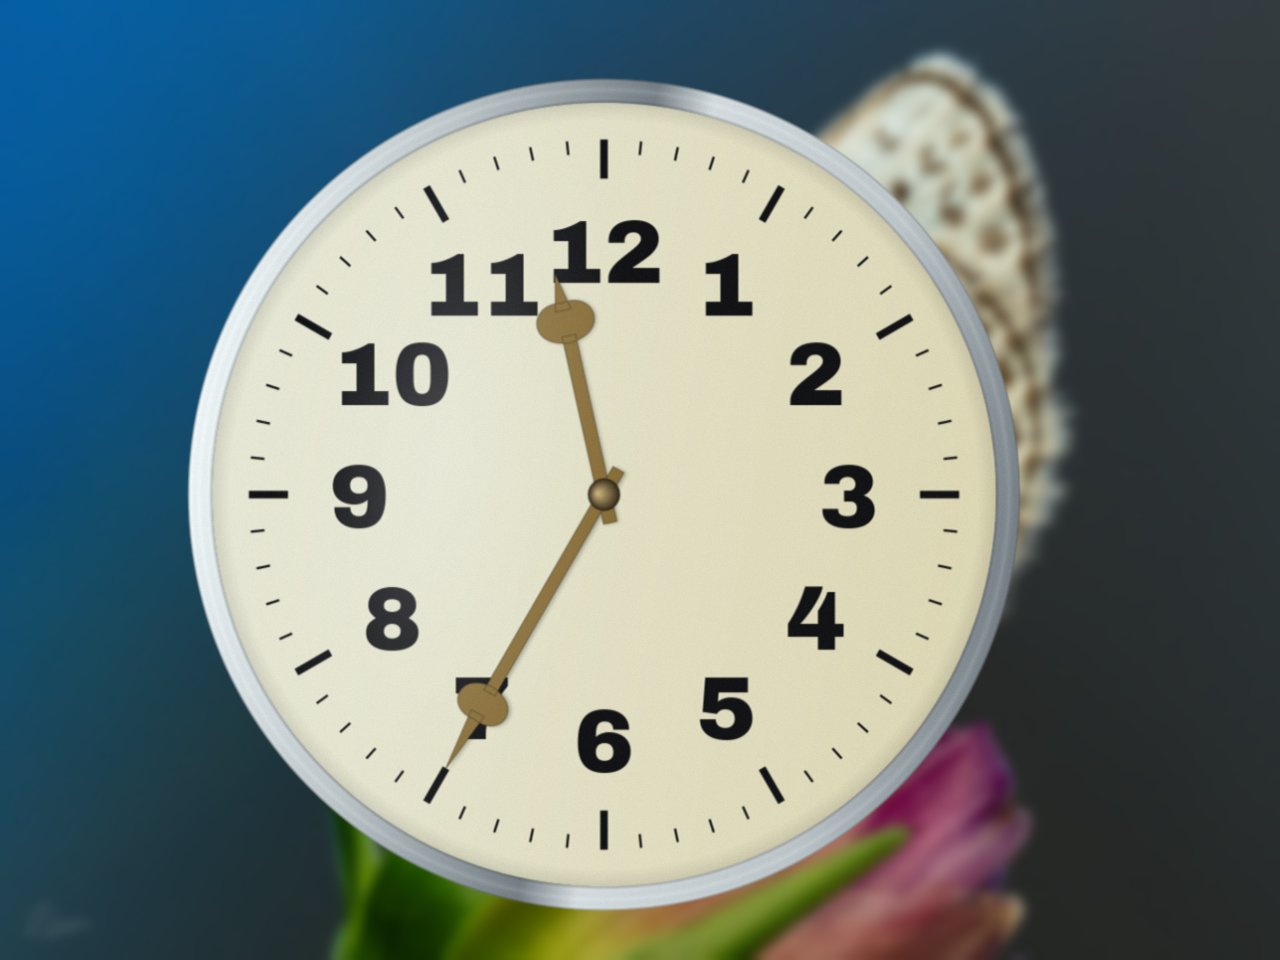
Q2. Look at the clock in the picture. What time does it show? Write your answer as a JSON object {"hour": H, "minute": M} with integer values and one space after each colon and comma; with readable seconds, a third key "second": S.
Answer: {"hour": 11, "minute": 35}
